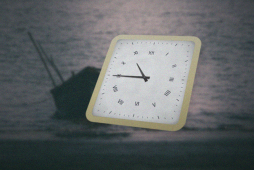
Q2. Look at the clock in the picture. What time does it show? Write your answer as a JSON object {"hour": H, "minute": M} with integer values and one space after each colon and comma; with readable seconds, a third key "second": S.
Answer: {"hour": 10, "minute": 45}
